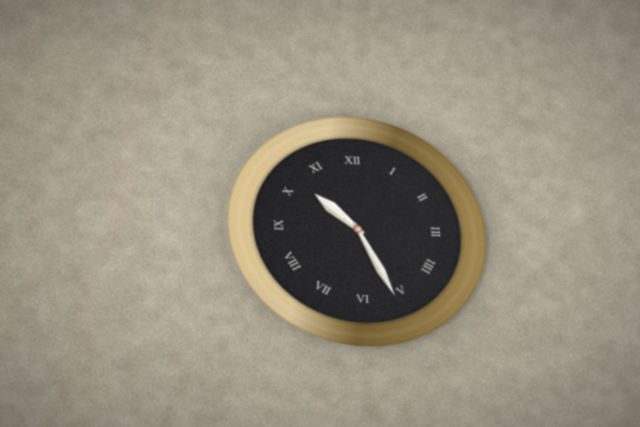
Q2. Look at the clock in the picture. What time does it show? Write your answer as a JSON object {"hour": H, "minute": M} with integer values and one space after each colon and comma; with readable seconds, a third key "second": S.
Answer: {"hour": 10, "minute": 26}
